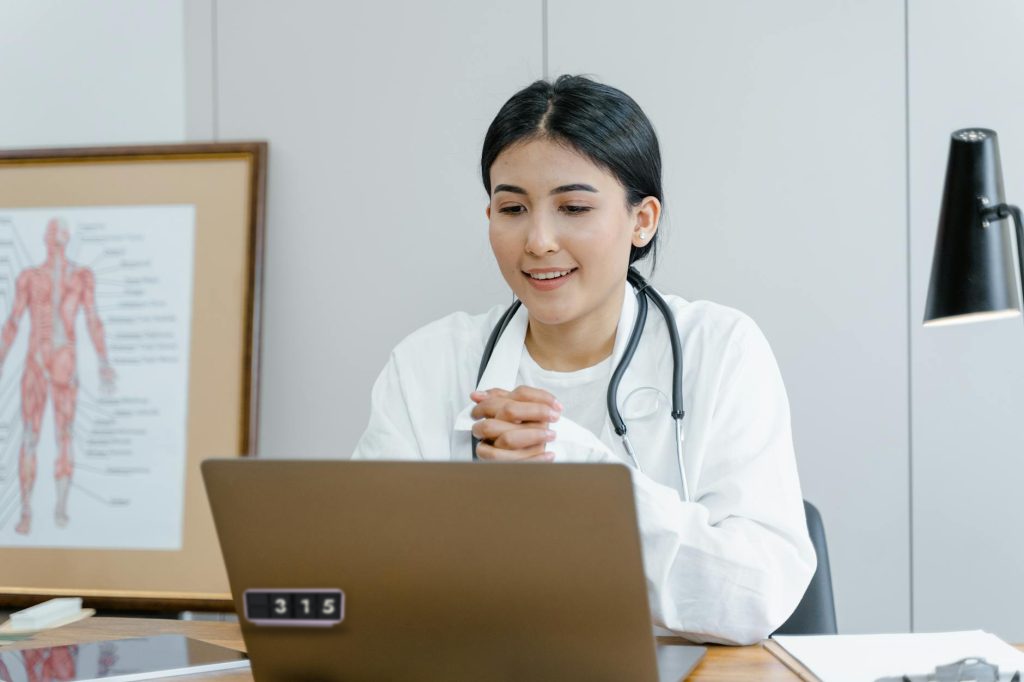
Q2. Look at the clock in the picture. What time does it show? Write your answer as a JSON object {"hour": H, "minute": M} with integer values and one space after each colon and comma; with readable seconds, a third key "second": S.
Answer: {"hour": 3, "minute": 15}
